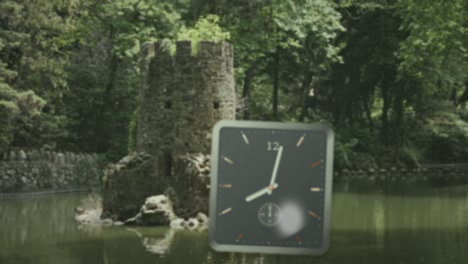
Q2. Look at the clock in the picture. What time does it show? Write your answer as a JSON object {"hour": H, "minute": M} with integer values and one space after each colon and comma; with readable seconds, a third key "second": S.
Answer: {"hour": 8, "minute": 2}
